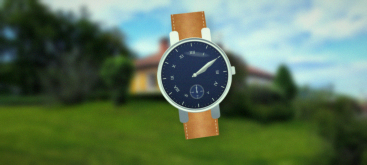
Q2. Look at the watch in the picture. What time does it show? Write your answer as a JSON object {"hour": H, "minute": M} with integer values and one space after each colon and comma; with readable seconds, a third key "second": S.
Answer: {"hour": 2, "minute": 10}
